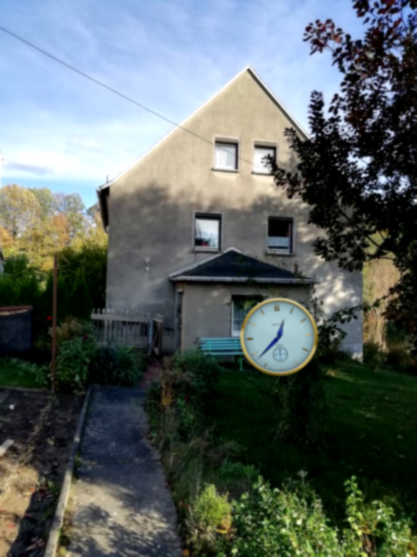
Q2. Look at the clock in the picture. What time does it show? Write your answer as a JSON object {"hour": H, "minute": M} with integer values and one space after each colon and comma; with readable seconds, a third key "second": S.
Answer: {"hour": 12, "minute": 38}
